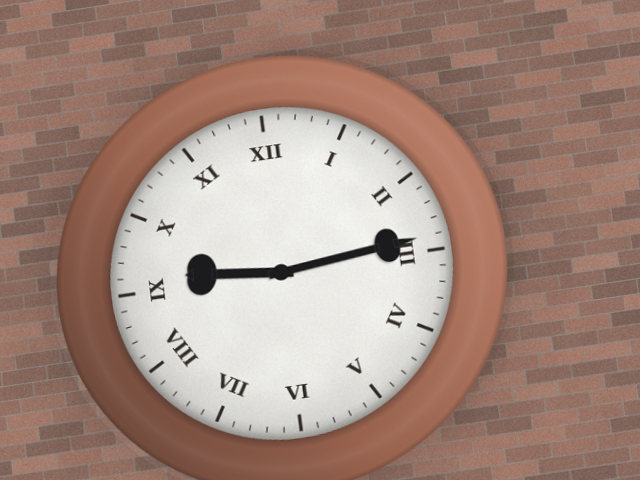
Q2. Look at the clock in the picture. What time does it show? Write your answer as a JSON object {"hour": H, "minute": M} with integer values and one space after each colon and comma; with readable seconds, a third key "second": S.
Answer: {"hour": 9, "minute": 14}
